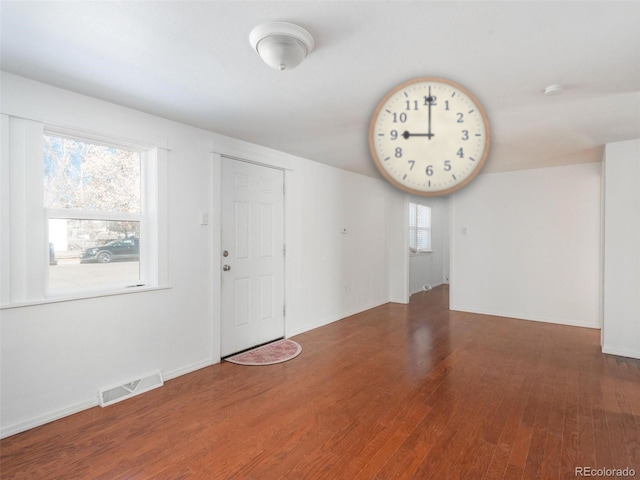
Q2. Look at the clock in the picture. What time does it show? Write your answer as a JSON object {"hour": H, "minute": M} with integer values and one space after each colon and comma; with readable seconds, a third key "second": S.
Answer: {"hour": 9, "minute": 0}
